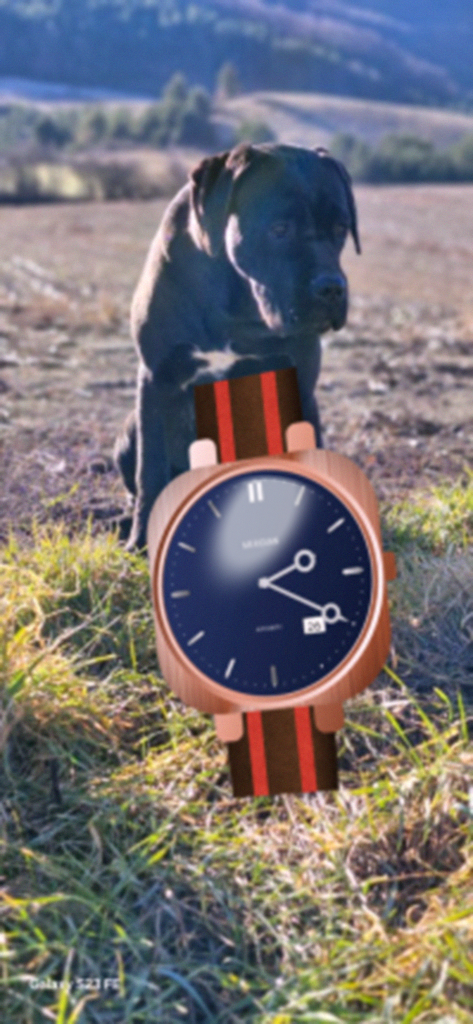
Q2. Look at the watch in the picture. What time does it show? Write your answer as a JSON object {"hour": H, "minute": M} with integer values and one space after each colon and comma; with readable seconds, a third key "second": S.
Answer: {"hour": 2, "minute": 20}
